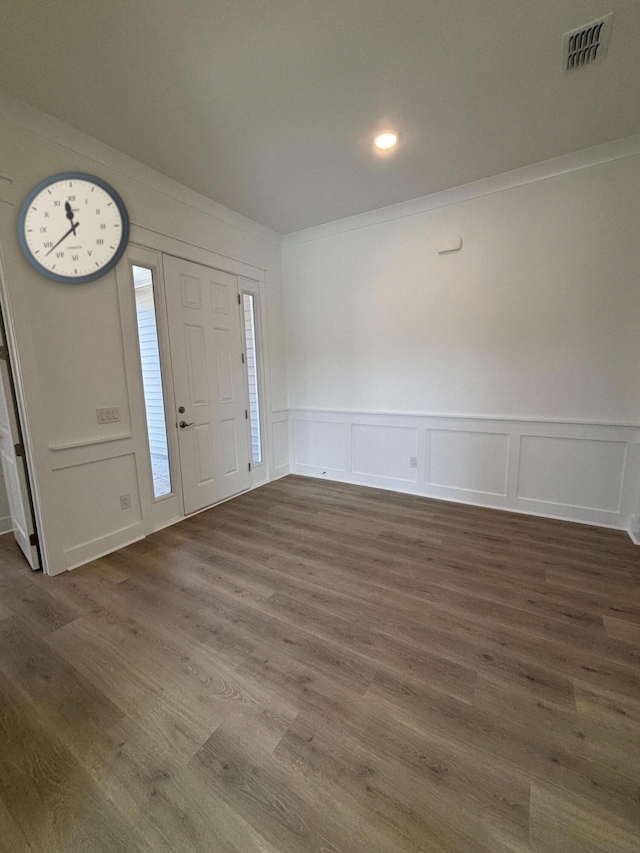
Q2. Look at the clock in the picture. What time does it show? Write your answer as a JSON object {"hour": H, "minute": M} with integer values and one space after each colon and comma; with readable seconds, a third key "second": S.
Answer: {"hour": 11, "minute": 38}
